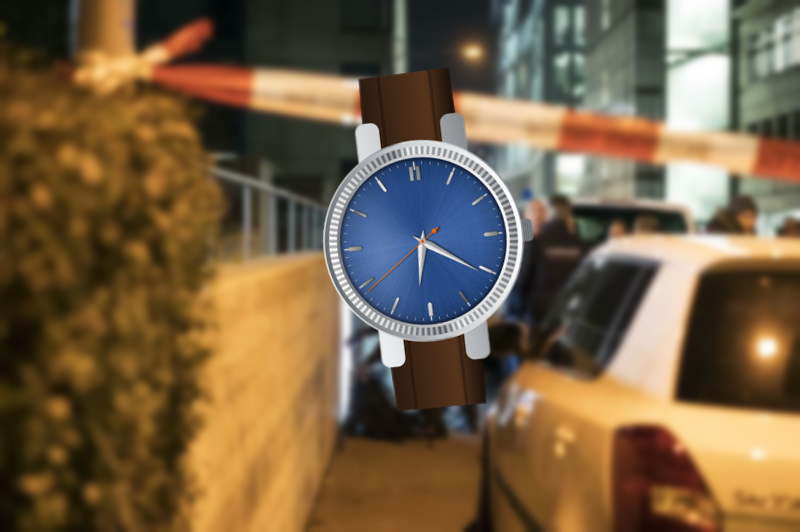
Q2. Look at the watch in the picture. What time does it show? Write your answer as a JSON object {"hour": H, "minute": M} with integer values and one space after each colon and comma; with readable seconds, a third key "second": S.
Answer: {"hour": 6, "minute": 20, "second": 39}
